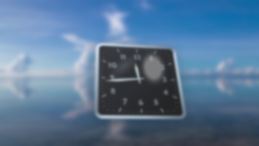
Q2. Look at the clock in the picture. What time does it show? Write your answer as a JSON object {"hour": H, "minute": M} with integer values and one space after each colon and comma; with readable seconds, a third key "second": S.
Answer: {"hour": 11, "minute": 44}
